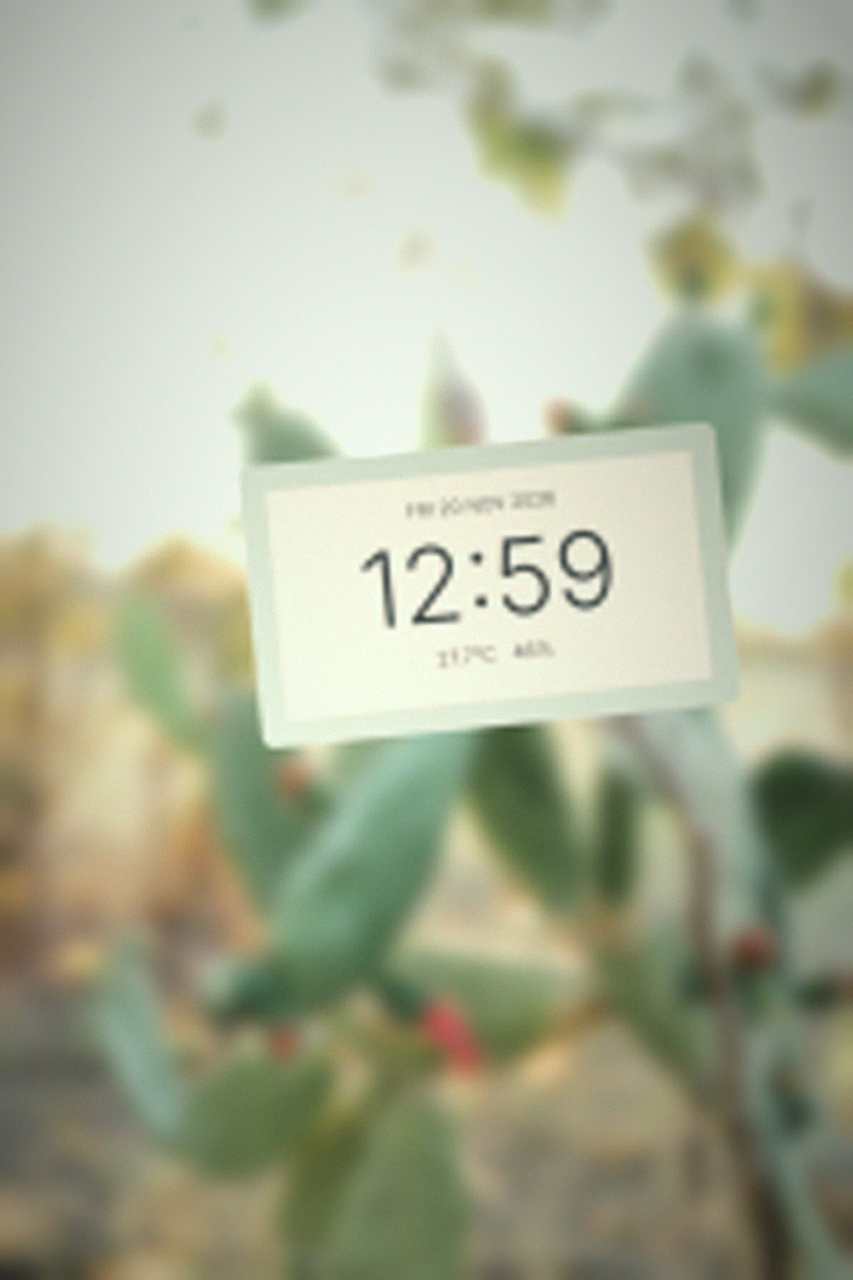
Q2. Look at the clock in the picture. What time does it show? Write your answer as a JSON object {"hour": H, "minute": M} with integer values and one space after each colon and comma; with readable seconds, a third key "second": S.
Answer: {"hour": 12, "minute": 59}
